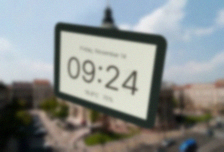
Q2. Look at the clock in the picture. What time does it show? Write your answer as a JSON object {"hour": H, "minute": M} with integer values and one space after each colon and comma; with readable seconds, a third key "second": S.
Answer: {"hour": 9, "minute": 24}
